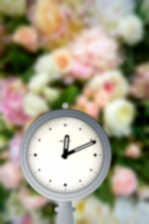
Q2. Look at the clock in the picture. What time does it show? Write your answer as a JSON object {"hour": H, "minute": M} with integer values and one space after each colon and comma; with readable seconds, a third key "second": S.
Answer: {"hour": 12, "minute": 11}
